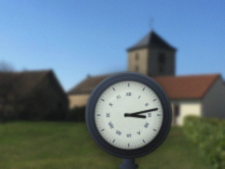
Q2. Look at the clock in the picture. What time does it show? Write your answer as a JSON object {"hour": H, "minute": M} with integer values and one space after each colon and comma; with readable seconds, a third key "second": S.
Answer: {"hour": 3, "minute": 13}
